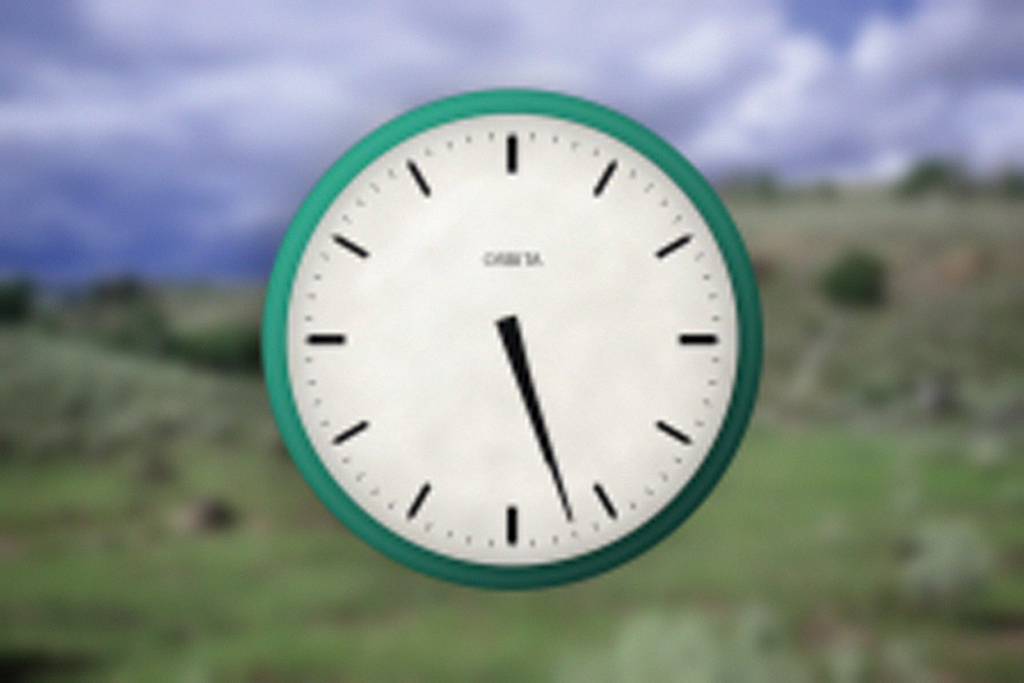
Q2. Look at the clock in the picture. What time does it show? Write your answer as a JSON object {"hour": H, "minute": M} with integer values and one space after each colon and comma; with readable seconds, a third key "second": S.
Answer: {"hour": 5, "minute": 27}
